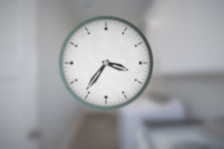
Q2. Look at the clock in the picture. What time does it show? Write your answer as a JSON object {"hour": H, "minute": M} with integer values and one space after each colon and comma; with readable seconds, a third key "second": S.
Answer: {"hour": 3, "minute": 36}
